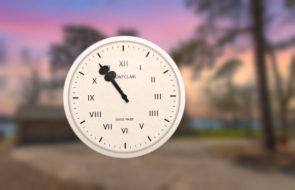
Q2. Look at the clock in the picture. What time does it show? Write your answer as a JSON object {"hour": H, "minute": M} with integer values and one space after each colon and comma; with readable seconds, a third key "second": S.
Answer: {"hour": 10, "minute": 54}
